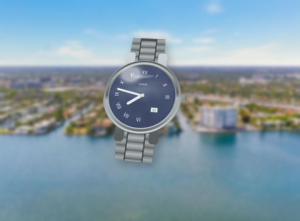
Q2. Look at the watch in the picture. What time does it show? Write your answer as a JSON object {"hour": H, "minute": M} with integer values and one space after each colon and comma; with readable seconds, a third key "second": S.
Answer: {"hour": 7, "minute": 47}
